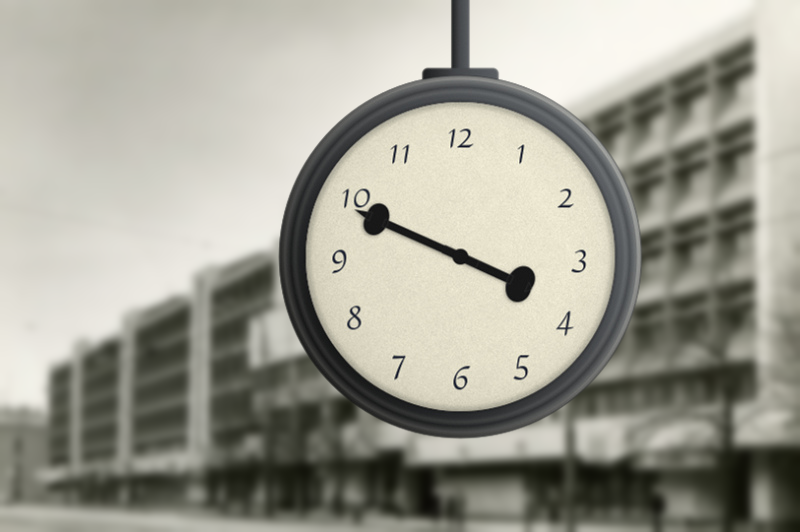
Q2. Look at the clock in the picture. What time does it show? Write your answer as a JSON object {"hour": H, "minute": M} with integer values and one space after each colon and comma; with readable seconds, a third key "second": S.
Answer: {"hour": 3, "minute": 49}
